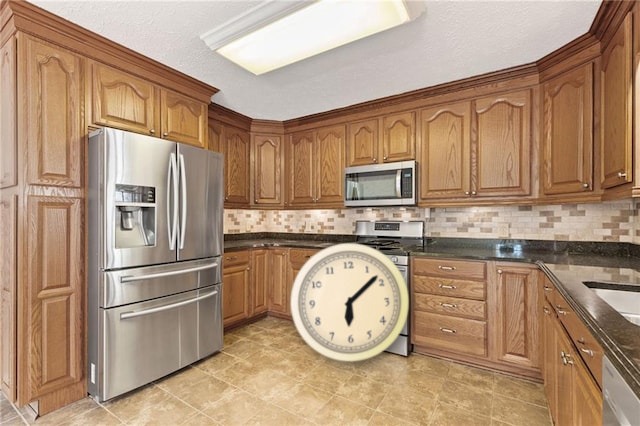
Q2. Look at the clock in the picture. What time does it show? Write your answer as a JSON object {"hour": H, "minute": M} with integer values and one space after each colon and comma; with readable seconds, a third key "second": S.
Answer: {"hour": 6, "minute": 8}
